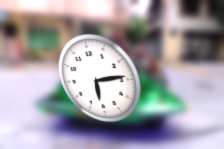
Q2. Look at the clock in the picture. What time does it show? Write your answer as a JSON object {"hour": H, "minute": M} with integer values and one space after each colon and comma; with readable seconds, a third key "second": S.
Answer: {"hour": 6, "minute": 14}
